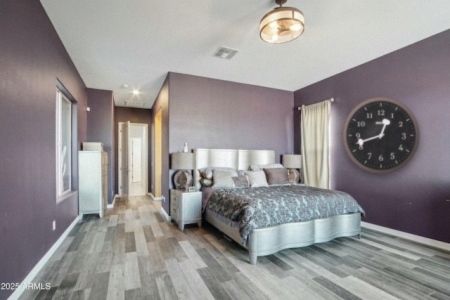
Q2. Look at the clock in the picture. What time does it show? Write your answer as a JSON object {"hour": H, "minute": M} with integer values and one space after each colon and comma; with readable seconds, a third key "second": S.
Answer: {"hour": 12, "minute": 42}
